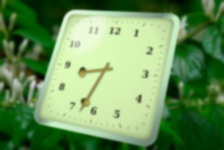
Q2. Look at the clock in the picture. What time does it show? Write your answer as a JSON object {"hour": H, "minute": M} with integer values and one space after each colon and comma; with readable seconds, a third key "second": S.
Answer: {"hour": 8, "minute": 33}
